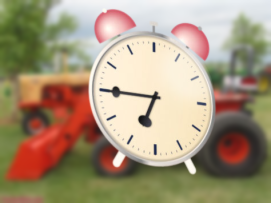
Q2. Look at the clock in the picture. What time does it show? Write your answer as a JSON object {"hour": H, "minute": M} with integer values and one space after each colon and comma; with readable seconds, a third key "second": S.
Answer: {"hour": 6, "minute": 45}
